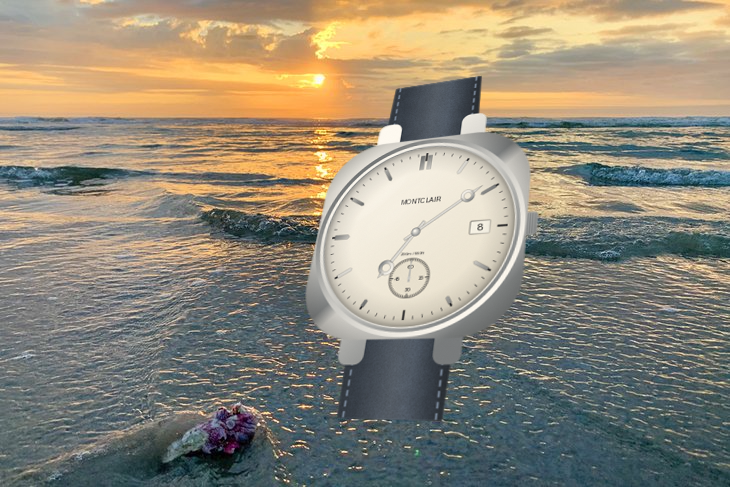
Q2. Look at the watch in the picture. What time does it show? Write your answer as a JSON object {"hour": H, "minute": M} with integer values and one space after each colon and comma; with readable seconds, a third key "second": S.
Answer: {"hour": 7, "minute": 9}
